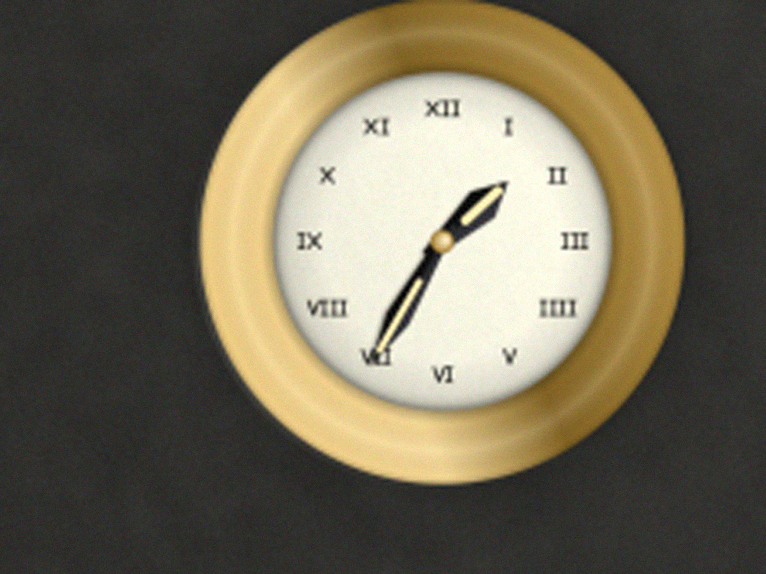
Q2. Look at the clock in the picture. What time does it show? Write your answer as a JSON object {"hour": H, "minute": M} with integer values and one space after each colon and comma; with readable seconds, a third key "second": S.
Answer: {"hour": 1, "minute": 35}
